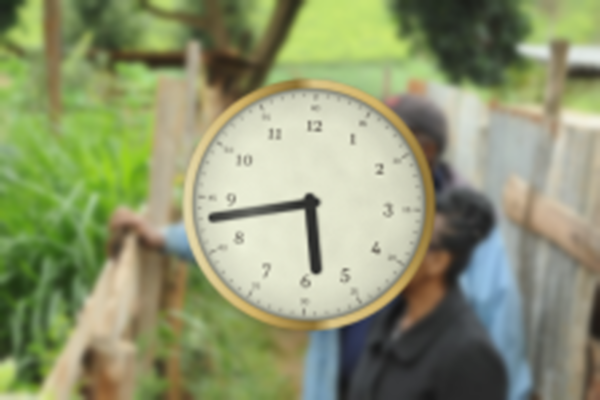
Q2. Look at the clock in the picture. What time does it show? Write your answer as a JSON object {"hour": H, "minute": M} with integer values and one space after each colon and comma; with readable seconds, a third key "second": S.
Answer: {"hour": 5, "minute": 43}
